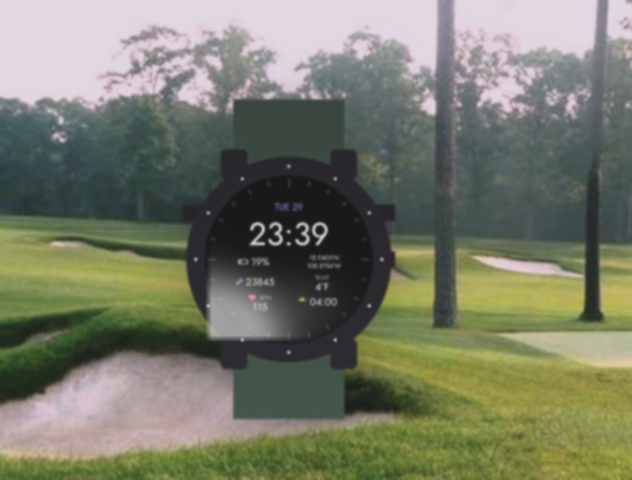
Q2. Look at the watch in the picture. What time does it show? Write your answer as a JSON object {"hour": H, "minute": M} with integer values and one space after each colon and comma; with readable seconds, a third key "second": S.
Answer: {"hour": 23, "minute": 39}
